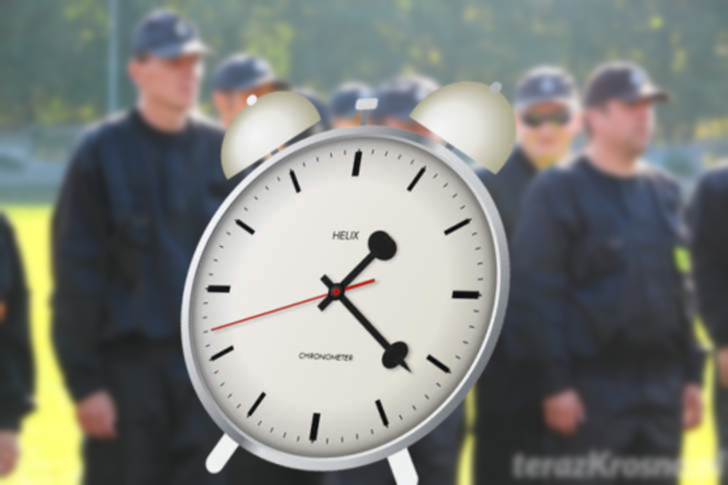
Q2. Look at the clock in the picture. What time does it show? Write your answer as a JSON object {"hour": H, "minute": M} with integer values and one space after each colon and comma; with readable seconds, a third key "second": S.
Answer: {"hour": 1, "minute": 21, "second": 42}
